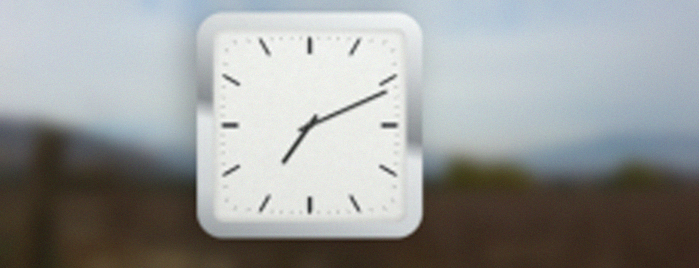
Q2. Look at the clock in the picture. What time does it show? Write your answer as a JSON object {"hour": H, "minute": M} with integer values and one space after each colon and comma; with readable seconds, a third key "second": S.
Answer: {"hour": 7, "minute": 11}
